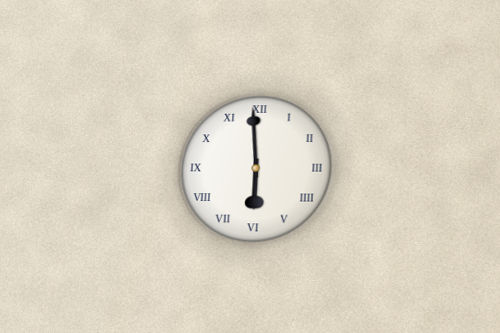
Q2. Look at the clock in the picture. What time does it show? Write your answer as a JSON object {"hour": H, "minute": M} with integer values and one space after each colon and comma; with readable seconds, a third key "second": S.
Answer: {"hour": 5, "minute": 59}
